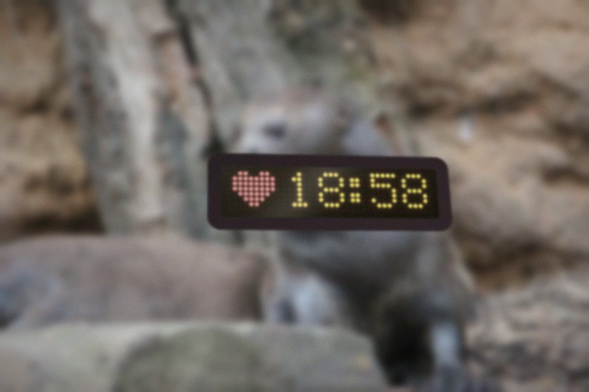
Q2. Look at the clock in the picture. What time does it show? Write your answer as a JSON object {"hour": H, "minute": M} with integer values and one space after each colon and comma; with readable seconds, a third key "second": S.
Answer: {"hour": 18, "minute": 58}
